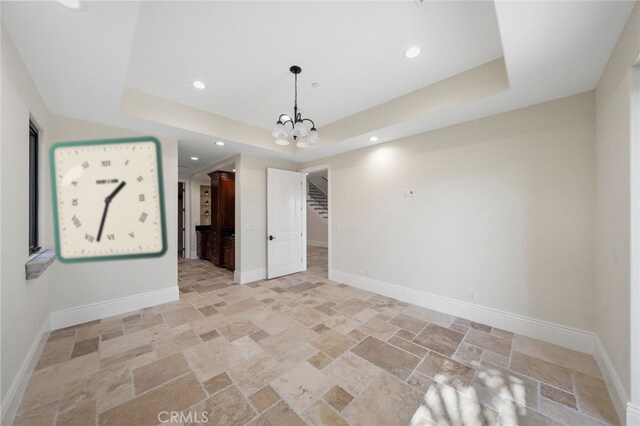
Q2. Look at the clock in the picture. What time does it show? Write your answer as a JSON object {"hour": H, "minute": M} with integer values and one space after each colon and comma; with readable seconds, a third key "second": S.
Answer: {"hour": 1, "minute": 33}
